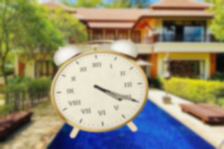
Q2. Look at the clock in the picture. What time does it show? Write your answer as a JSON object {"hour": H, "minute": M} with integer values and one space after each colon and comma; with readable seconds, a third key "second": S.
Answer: {"hour": 4, "minute": 20}
